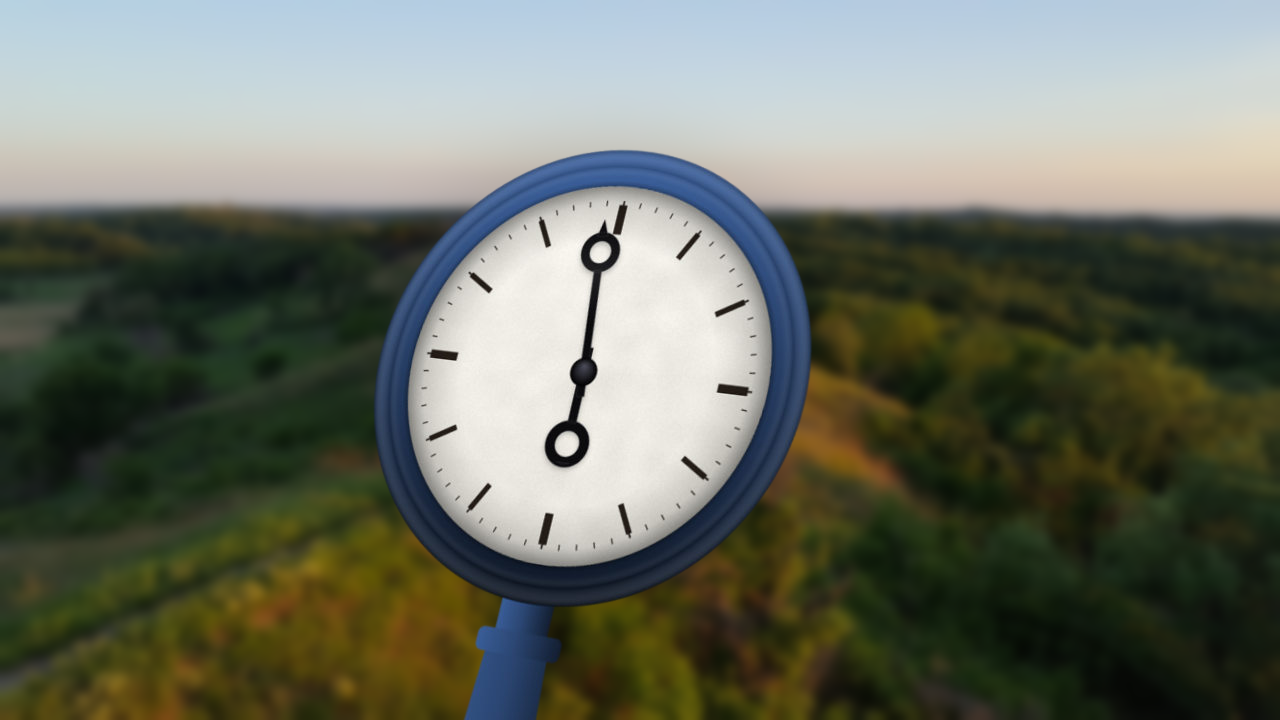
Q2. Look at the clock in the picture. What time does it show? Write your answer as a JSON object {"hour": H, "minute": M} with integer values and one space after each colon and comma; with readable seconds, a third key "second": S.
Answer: {"hour": 5, "minute": 59}
